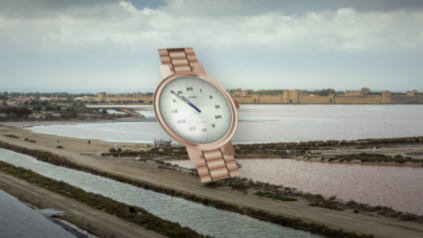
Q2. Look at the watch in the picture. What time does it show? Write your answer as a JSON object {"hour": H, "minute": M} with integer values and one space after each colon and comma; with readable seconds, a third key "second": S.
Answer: {"hour": 10, "minute": 53}
